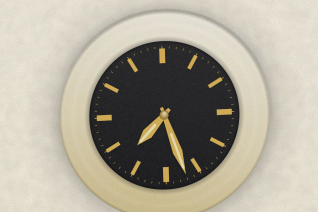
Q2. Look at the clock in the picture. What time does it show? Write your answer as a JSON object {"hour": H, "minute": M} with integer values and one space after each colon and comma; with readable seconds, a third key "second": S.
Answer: {"hour": 7, "minute": 27}
